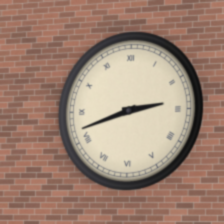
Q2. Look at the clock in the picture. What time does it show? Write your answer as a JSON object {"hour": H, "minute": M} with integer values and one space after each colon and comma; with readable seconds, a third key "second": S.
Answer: {"hour": 2, "minute": 42}
